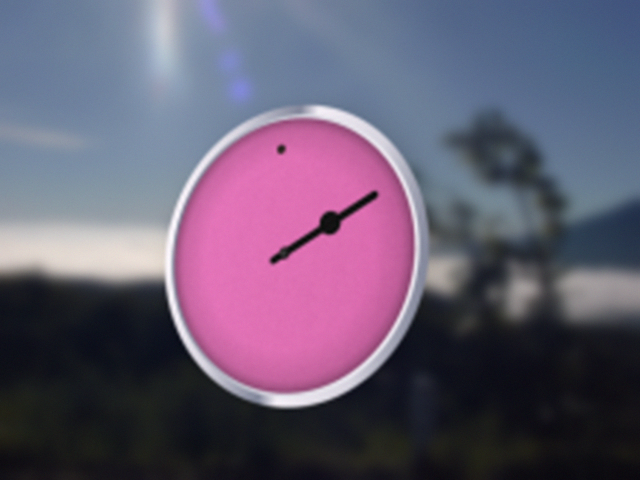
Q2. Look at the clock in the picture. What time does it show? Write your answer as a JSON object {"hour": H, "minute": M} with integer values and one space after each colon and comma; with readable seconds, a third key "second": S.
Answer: {"hour": 2, "minute": 11}
